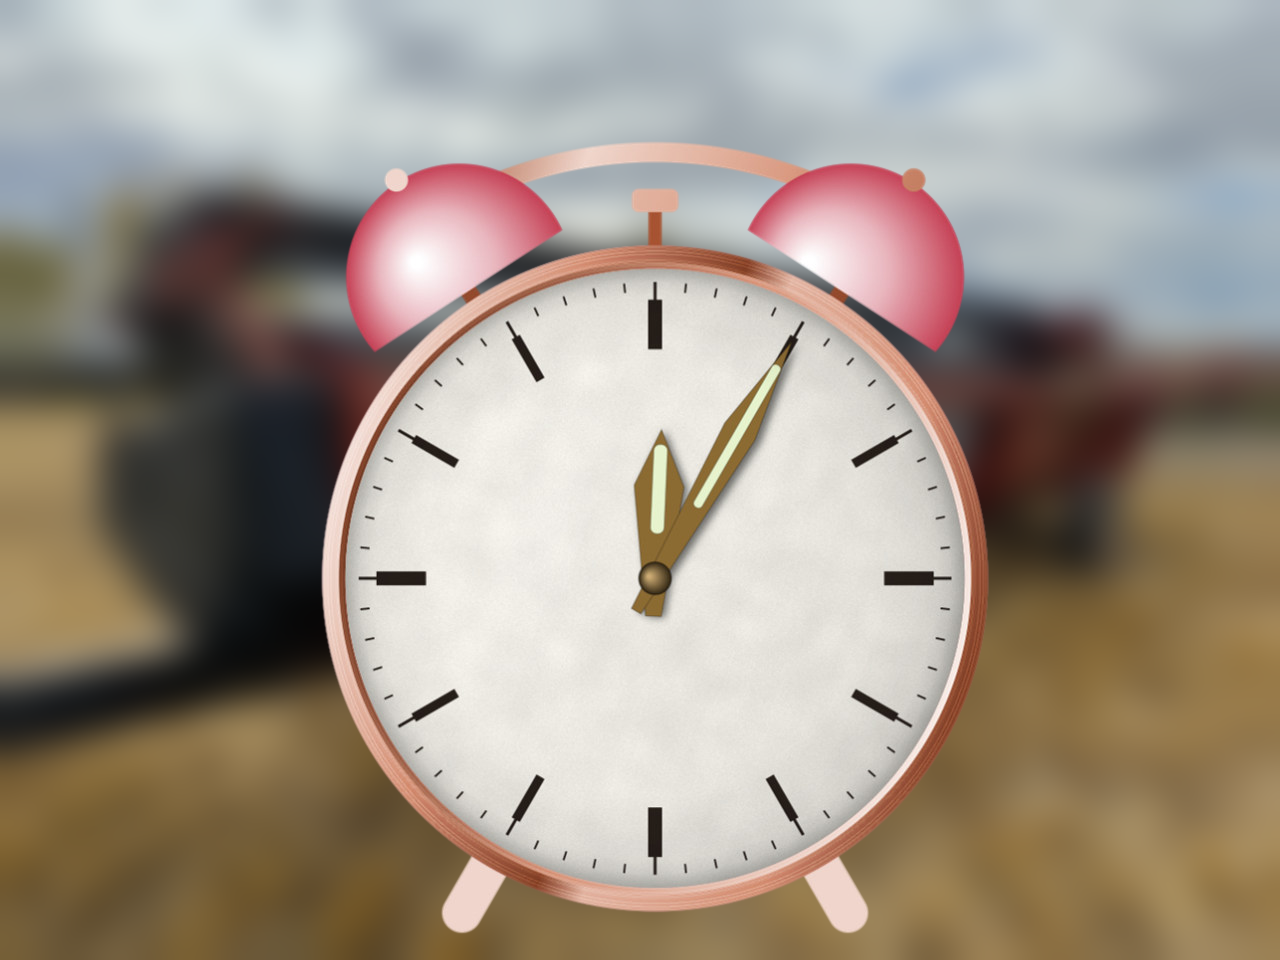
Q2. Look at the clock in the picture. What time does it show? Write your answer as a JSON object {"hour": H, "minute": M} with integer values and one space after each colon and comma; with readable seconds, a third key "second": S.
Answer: {"hour": 12, "minute": 5}
